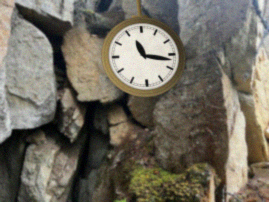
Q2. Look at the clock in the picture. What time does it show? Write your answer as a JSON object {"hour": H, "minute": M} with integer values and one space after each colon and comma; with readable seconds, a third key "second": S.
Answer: {"hour": 11, "minute": 17}
